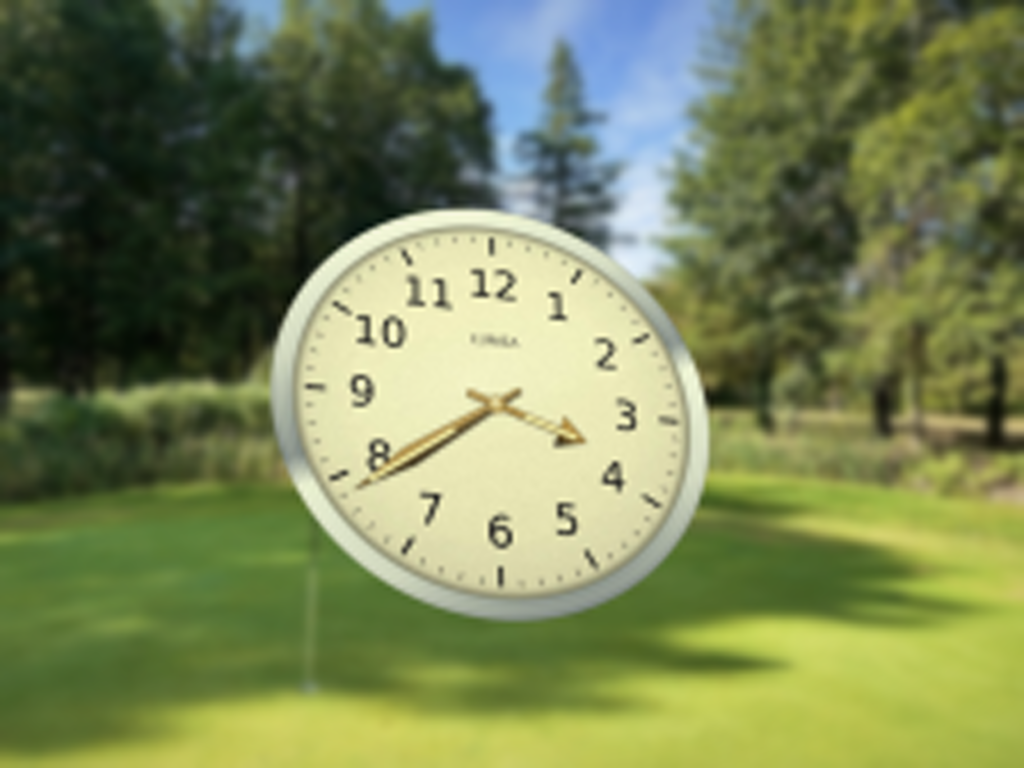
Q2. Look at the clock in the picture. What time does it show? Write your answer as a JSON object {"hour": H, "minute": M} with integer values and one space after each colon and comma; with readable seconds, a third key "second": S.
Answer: {"hour": 3, "minute": 39}
